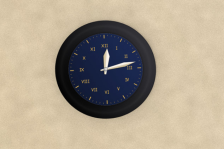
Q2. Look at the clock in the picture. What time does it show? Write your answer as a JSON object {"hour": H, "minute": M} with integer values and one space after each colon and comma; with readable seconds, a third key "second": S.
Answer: {"hour": 12, "minute": 13}
